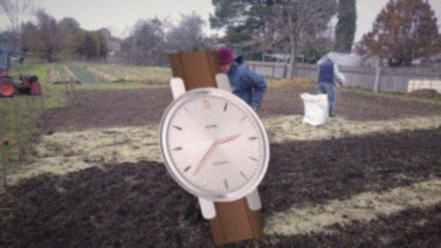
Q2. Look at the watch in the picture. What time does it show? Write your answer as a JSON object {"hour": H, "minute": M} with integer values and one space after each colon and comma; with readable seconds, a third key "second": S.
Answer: {"hour": 2, "minute": 38}
